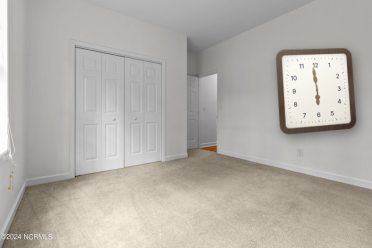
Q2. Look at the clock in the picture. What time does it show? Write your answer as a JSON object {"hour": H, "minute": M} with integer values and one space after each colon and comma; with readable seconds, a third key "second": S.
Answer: {"hour": 5, "minute": 59}
